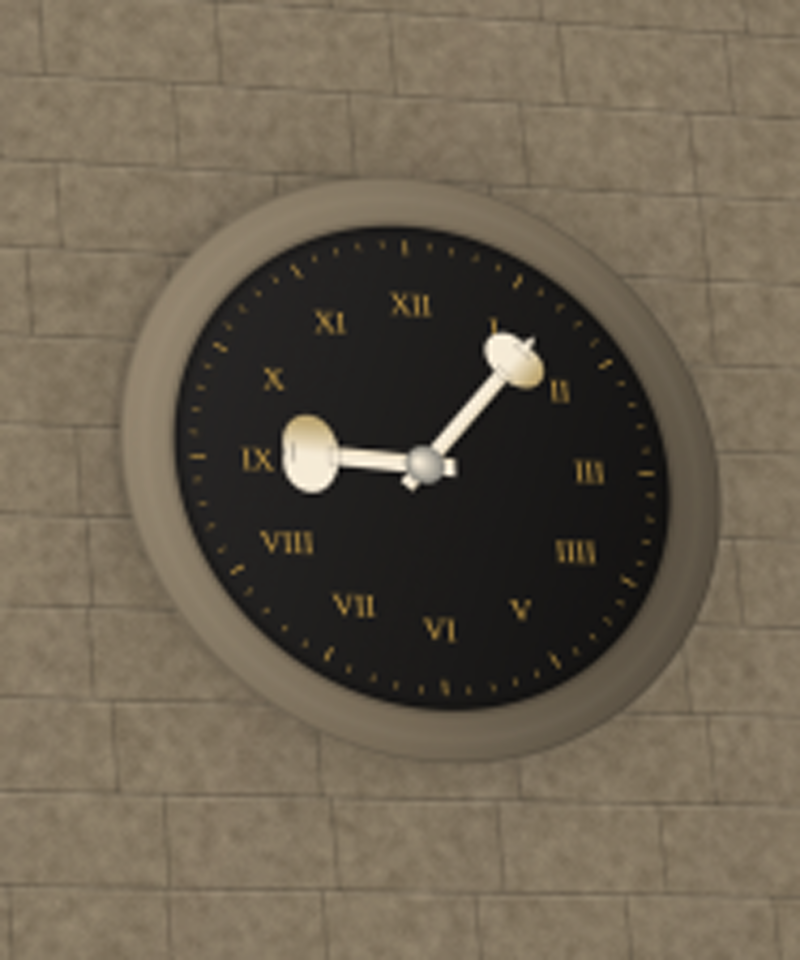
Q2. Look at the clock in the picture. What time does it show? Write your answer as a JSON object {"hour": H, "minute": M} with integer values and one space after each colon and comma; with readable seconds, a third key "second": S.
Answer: {"hour": 9, "minute": 7}
